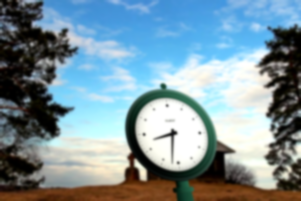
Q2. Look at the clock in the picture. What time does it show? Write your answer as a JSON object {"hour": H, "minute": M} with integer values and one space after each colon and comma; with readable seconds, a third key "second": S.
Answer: {"hour": 8, "minute": 32}
